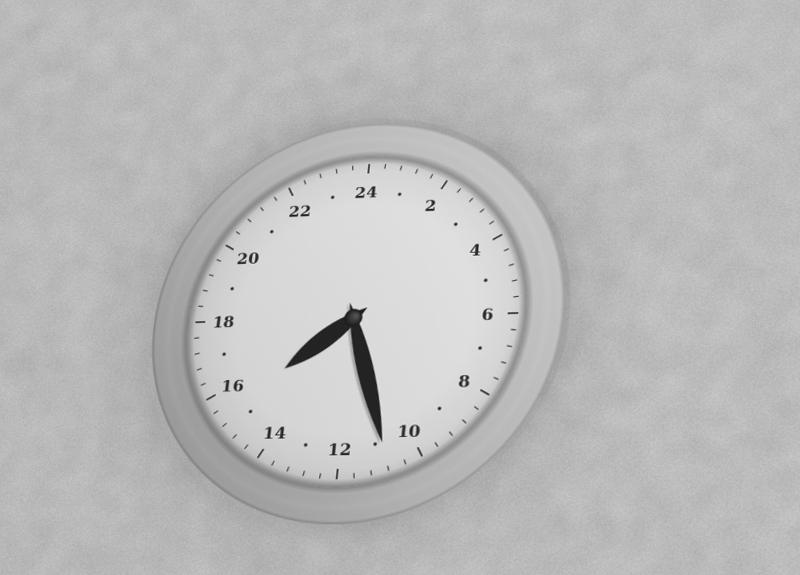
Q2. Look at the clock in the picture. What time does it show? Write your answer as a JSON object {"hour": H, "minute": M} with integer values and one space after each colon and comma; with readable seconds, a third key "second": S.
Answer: {"hour": 15, "minute": 27}
